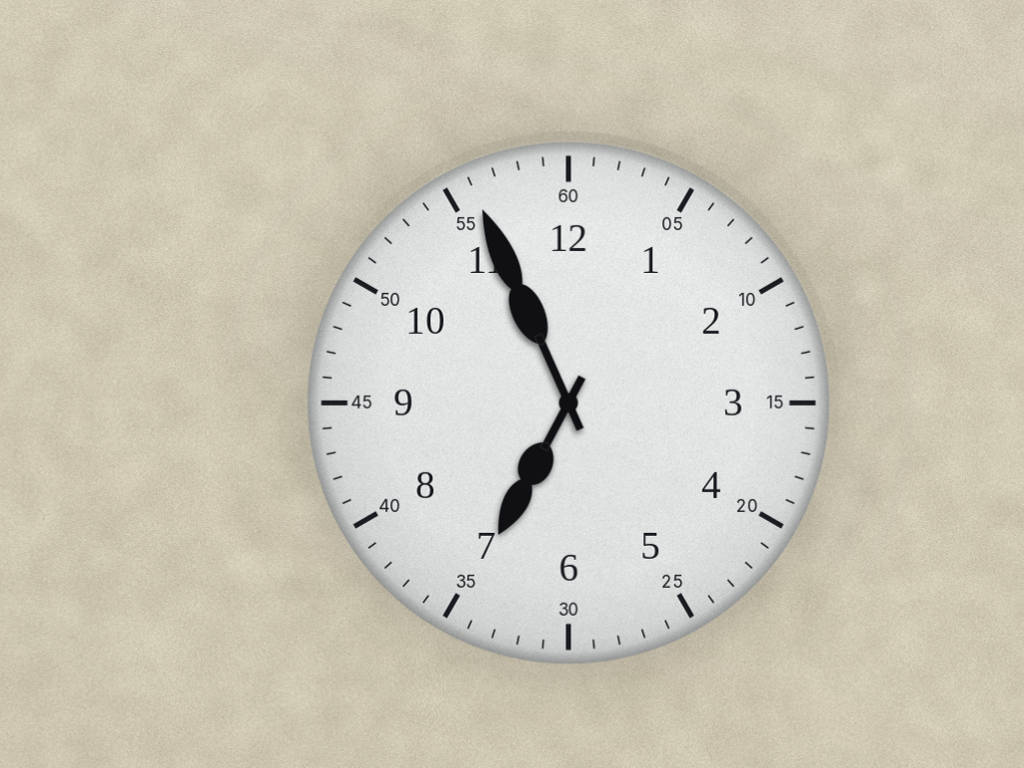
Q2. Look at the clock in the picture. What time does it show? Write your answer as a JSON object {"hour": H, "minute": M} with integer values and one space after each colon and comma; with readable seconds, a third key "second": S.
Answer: {"hour": 6, "minute": 56}
